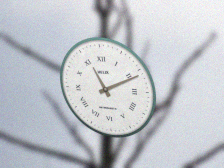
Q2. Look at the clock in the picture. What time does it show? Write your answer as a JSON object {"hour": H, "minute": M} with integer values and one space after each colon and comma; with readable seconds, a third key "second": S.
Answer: {"hour": 11, "minute": 11}
